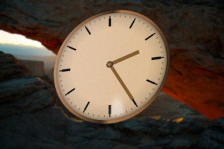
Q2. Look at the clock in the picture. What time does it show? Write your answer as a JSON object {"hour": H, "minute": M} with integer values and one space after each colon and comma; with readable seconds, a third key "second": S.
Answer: {"hour": 2, "minute": 25}
